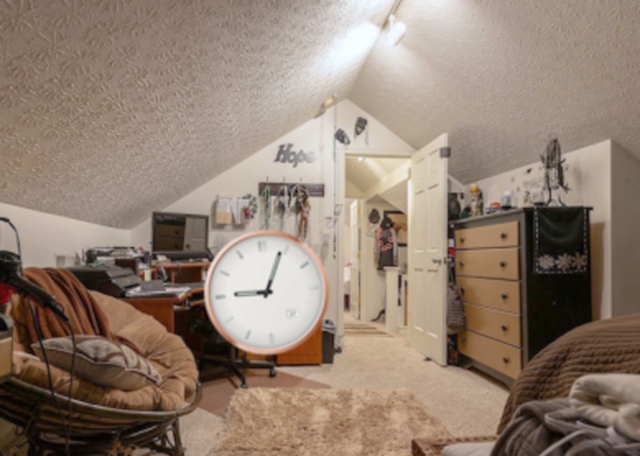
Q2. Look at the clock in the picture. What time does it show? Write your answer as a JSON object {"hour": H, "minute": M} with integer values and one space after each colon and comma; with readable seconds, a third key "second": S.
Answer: {"hour": 9, "minute": 4}
